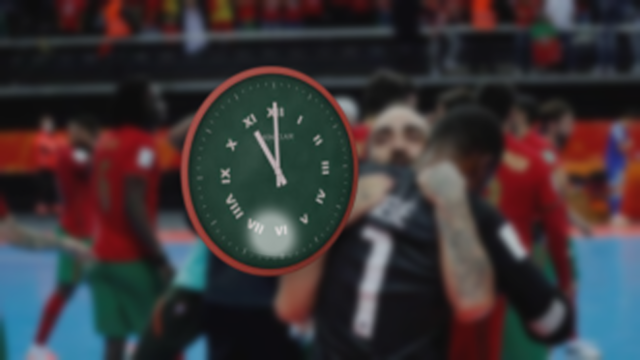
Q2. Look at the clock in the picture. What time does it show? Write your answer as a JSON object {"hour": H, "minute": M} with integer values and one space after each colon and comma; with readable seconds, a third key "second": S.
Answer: {"hour": 11, "minute": 0}
